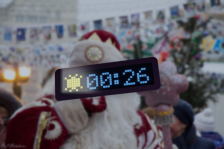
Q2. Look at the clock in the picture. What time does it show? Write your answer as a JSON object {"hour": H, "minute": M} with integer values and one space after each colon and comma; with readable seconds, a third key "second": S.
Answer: {"hour": 0, "minute": 26}
